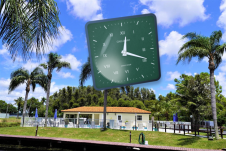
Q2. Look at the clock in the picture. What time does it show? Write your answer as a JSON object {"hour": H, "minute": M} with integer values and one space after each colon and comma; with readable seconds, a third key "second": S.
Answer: {"hour": 12, "minute": 19}
